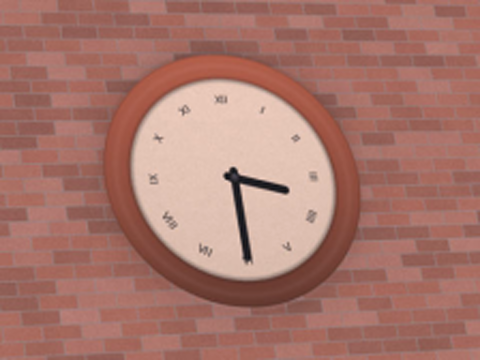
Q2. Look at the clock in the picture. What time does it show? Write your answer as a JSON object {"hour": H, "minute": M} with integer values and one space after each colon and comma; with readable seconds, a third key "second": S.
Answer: {"hour": 3, "minute": 30}
